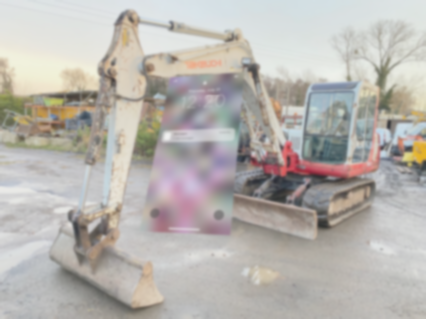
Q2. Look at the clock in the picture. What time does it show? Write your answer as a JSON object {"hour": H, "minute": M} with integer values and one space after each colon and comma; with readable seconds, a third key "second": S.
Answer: {"hour": 12, "minute": 20}
